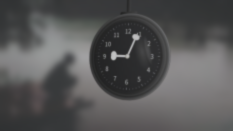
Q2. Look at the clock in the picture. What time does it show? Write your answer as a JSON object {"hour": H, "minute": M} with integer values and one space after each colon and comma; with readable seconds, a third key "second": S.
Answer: {"hour": 9, "minute": 4}
